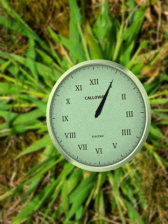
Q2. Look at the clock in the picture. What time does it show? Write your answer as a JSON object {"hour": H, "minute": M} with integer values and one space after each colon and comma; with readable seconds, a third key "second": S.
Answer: {"hour": 1, "minute": 5}
